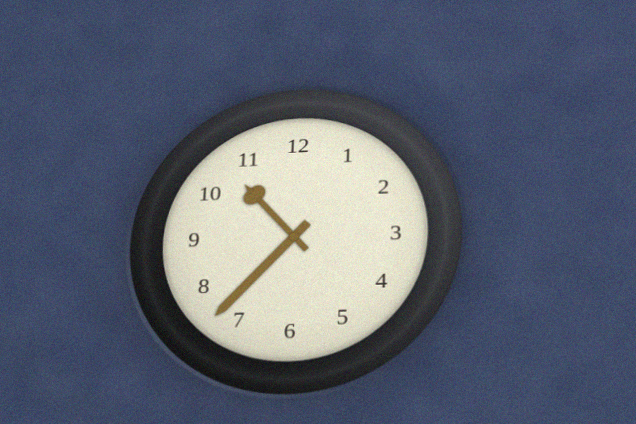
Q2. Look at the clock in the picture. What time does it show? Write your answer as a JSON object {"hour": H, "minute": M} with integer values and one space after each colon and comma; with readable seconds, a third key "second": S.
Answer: {"hour": 10, "minute": 37}
